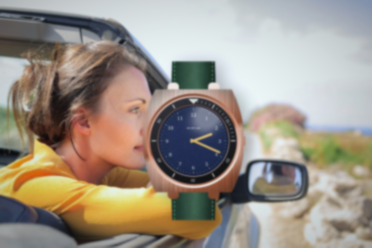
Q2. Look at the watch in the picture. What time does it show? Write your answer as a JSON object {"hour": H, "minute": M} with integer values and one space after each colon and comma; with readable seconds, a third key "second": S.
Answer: {"hour": 2, "minute": 19}
